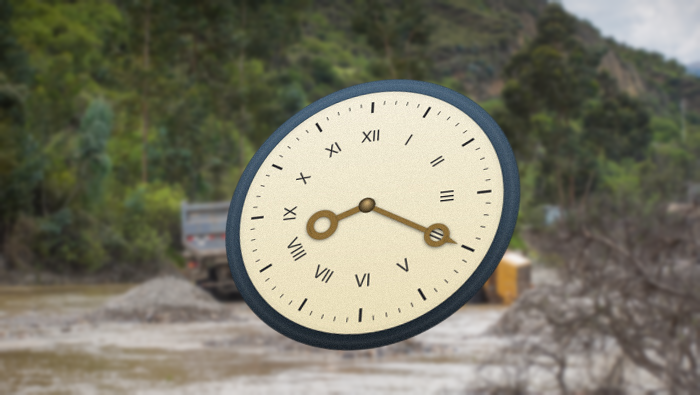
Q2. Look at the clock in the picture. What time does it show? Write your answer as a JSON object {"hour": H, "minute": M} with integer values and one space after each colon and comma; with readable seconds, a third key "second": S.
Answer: {"hour": 8, "minute": 20}
